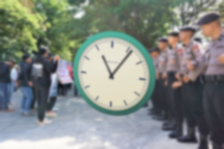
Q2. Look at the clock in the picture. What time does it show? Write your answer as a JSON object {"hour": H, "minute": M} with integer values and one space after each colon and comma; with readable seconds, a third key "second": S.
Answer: {"hour": 11, "minute": 6}
